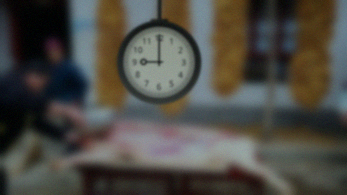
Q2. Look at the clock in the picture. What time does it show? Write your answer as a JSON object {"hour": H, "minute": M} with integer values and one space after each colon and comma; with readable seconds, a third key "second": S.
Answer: {"hour": 9, "minute": 0}
